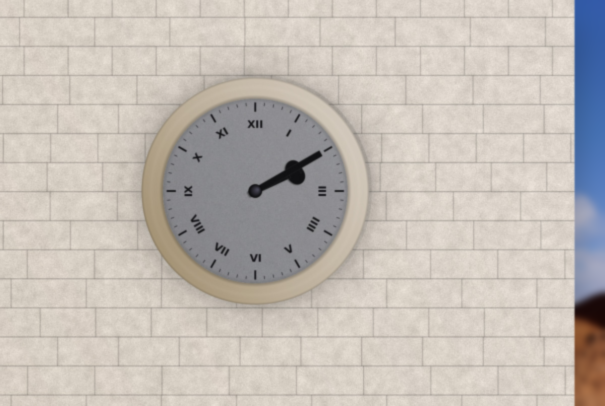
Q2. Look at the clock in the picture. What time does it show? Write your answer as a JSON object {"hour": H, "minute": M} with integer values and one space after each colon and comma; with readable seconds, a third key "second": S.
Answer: {"hour": 2, "minute": 10}
